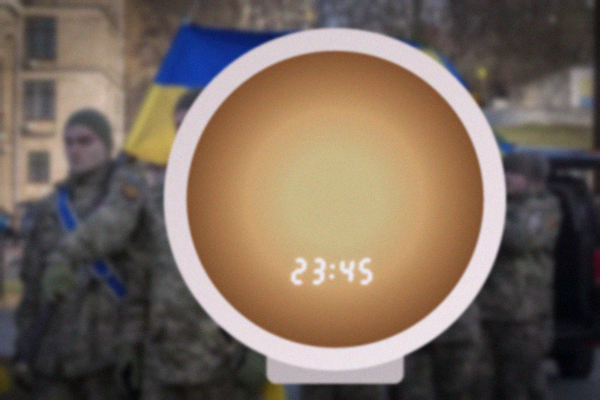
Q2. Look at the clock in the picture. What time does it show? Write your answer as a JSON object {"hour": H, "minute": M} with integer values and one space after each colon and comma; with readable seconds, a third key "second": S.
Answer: {"hour": 23, "minute": 45}
